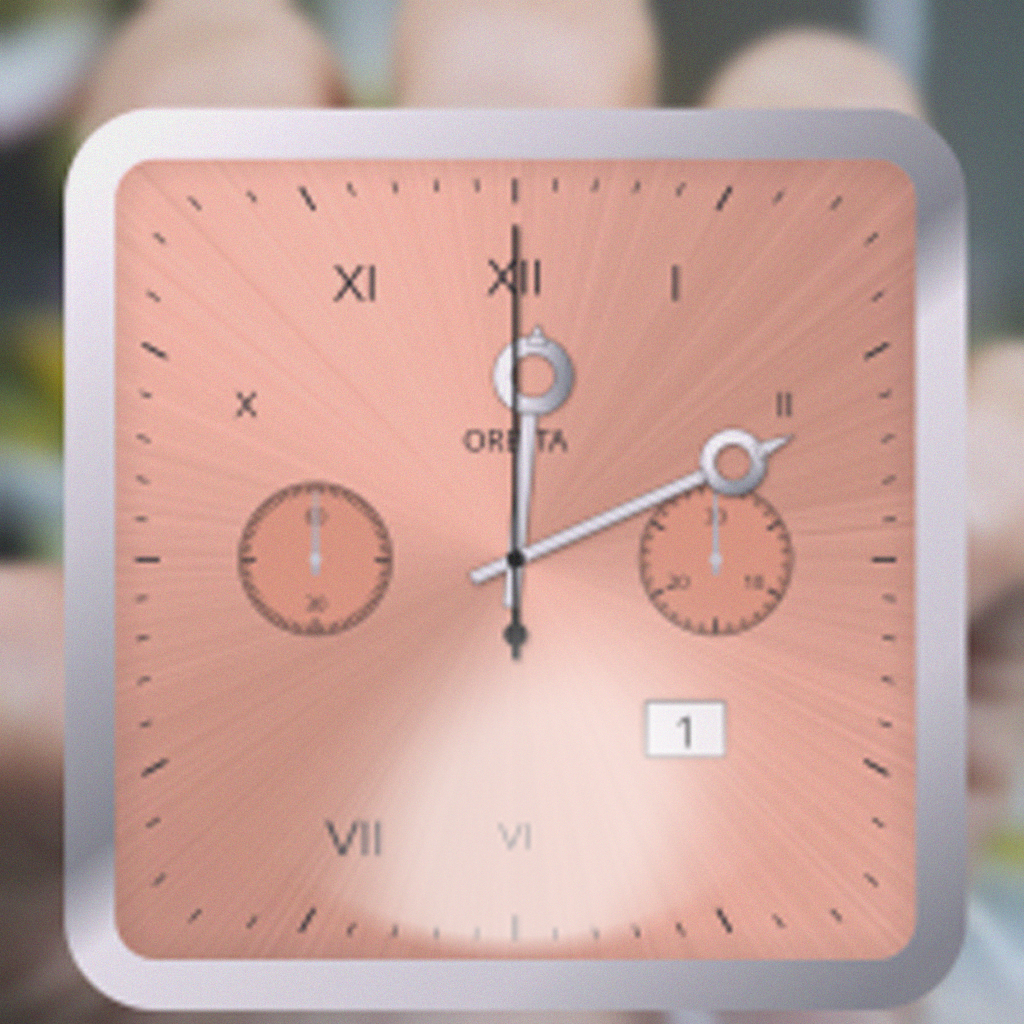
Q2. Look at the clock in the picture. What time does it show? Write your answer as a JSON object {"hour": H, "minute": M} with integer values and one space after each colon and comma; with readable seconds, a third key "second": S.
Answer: {"hour": 12, "minute": 11}
